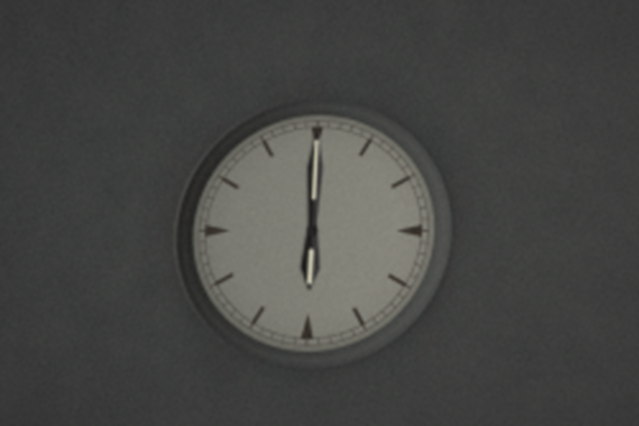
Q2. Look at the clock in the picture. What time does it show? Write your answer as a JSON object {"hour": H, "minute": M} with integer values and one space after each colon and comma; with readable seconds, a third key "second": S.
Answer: {"hour": 6, "minute": 0}
